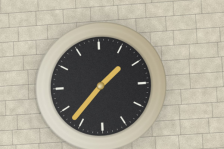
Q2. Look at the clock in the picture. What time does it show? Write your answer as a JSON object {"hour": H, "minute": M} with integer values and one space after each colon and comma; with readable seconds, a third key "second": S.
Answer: {"hour": 1, "minute": 37}
